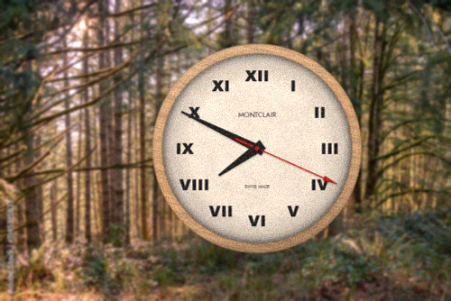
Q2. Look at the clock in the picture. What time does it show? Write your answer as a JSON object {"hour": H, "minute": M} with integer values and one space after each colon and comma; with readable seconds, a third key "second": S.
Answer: {"hour": 7, "minute": 49, "second": 19}
